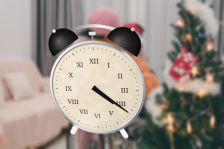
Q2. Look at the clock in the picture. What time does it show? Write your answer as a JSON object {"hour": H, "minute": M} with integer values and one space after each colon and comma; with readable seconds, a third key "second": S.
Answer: {"hour": 4, "minute": 21}
